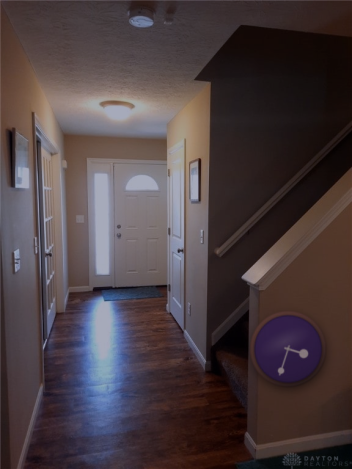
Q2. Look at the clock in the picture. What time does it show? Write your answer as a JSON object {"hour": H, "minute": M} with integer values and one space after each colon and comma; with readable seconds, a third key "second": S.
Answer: {"hour": 3, "minute": 33}
